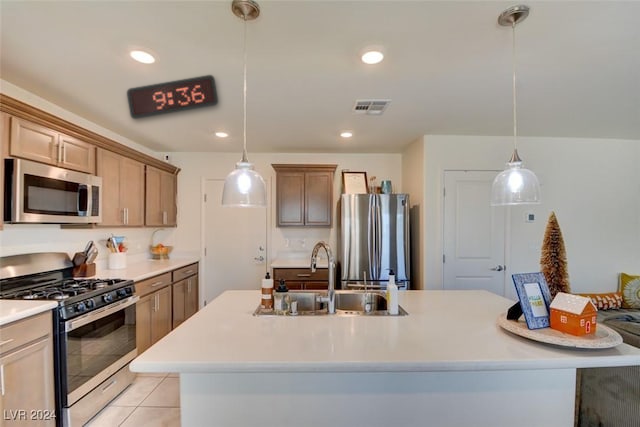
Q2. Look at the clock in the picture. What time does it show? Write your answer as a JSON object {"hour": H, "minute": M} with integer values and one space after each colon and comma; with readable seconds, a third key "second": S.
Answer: {"hour": 9, "minute": 36}
